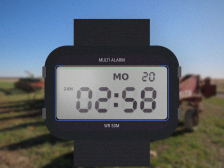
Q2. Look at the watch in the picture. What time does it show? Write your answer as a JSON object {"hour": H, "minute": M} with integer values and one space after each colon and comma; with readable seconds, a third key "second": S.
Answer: {"hour": 2, "minute": 58}
